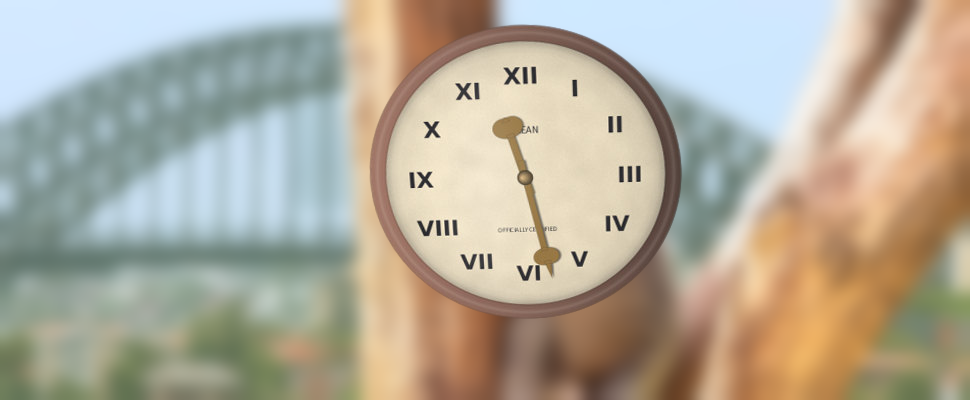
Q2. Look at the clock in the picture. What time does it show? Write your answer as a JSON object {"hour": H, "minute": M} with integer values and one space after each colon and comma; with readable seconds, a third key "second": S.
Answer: {"hour": 11, "minute": 28}
